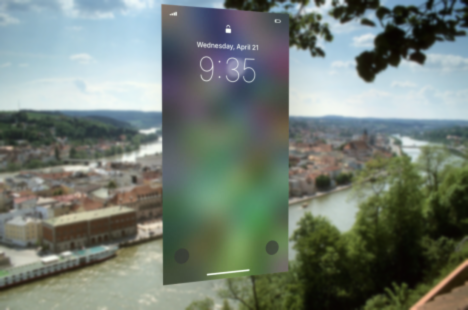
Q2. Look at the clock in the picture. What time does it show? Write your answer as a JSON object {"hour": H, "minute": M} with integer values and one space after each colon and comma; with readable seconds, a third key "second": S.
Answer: {"hour": 9, "minute": 35}
